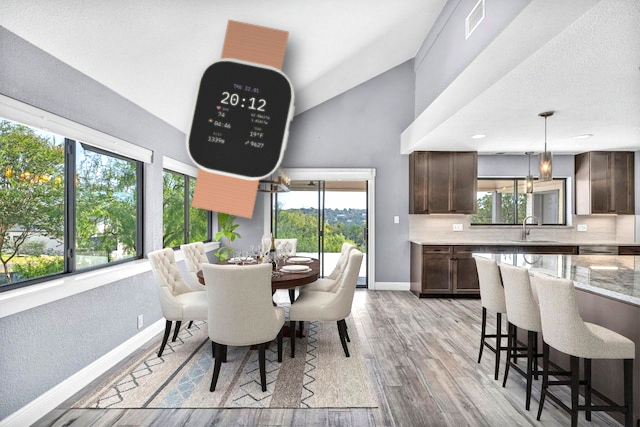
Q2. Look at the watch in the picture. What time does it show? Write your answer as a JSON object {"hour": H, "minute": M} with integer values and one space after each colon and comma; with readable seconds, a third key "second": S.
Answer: {"hour": 20, "minute": 12}
